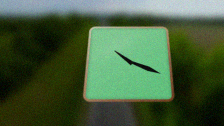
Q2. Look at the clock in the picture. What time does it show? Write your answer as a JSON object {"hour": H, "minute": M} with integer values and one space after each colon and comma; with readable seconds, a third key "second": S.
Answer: {"hour": 10, "minute": 19}
